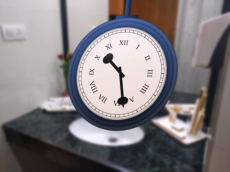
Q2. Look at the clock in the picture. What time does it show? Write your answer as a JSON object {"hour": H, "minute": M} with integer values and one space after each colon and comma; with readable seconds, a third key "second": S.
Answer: {"hour": 10, "minute": 28}
